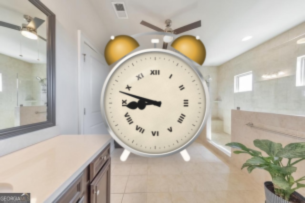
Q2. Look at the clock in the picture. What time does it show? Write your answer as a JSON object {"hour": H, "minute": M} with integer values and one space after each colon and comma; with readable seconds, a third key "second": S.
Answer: {"hour": 8, "minute": 48}
